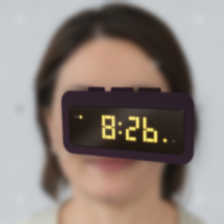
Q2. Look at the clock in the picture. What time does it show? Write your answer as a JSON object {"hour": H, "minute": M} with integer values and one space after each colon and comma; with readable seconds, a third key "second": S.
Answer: {"hour": 8, "minute": 26}
